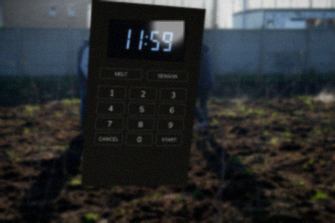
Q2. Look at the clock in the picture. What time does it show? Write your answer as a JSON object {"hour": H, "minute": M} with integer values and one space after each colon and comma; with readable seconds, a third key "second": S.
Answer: {"hour": 11, "minute": 59}
